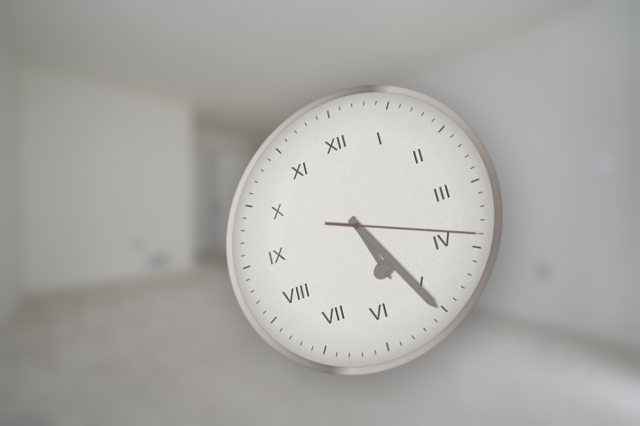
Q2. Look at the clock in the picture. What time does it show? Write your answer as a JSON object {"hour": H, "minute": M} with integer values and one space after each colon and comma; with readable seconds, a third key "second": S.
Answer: {"hour": 5, "minute": 25, "second": 19}
